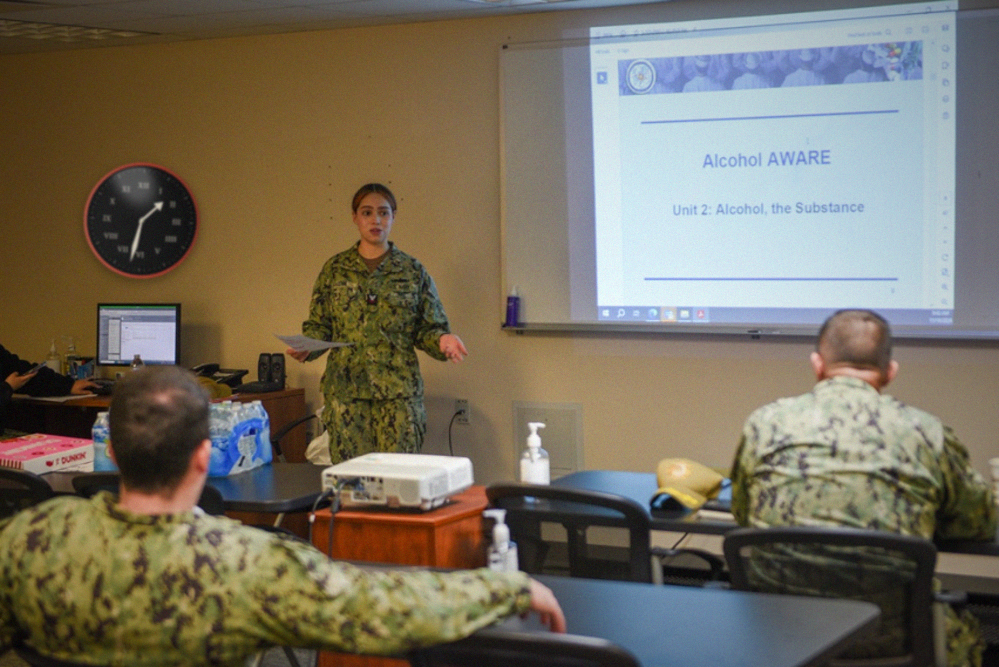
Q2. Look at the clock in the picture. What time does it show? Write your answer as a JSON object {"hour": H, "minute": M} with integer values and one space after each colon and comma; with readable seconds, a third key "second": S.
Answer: {"hour": 1, "minute": 32}
